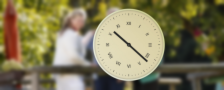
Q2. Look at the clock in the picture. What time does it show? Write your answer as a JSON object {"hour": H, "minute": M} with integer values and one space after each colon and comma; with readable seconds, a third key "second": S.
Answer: {"hour": 10, "minute": 22}
